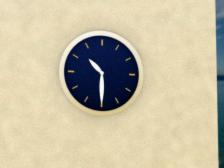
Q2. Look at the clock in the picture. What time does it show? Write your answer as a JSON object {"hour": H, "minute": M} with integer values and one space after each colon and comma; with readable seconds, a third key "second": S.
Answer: {"hour": 10, "minute": 30}
